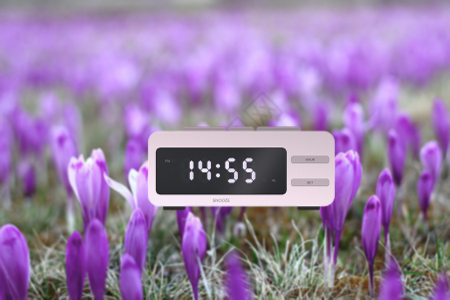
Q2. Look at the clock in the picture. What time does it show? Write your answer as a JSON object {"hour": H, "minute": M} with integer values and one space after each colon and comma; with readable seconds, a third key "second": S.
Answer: {"hour": 14, "minute": 55}
